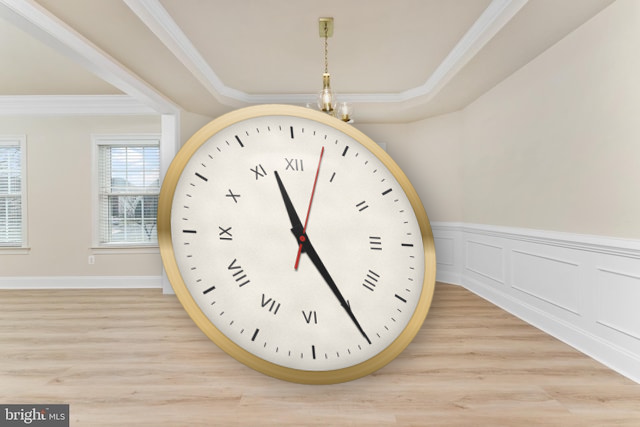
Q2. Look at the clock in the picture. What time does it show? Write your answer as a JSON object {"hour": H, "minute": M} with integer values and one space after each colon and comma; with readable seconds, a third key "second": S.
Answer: {"hour": 11, "minute": 25, "second": 3}
